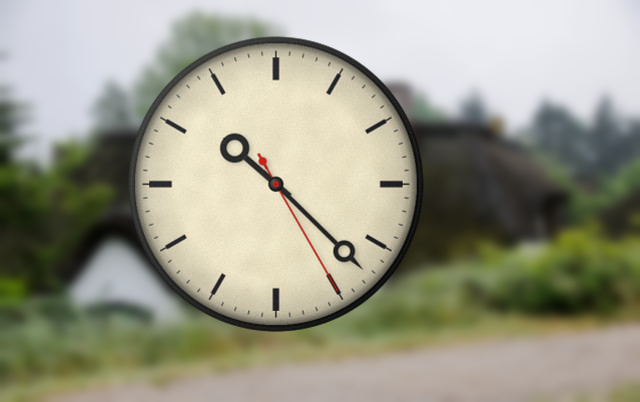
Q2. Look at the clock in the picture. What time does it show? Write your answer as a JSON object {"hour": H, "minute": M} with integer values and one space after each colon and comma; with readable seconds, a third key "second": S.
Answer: {"hour": 10, "minute": 22, "second": 25}
